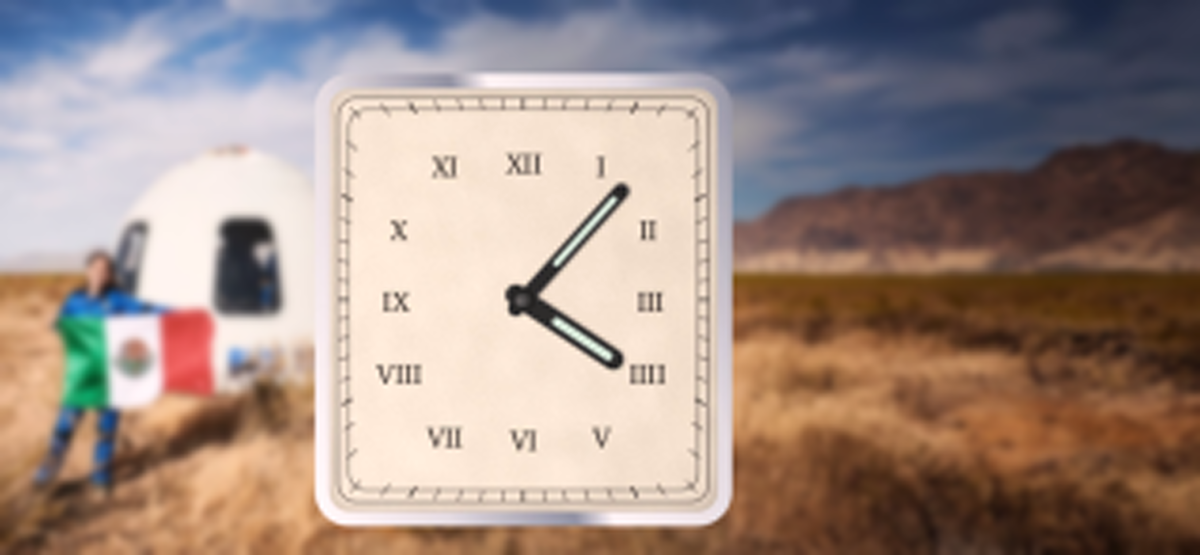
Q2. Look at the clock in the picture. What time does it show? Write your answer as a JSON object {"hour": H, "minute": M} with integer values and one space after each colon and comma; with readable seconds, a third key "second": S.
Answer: {"hour": 4, "minute": 7}
